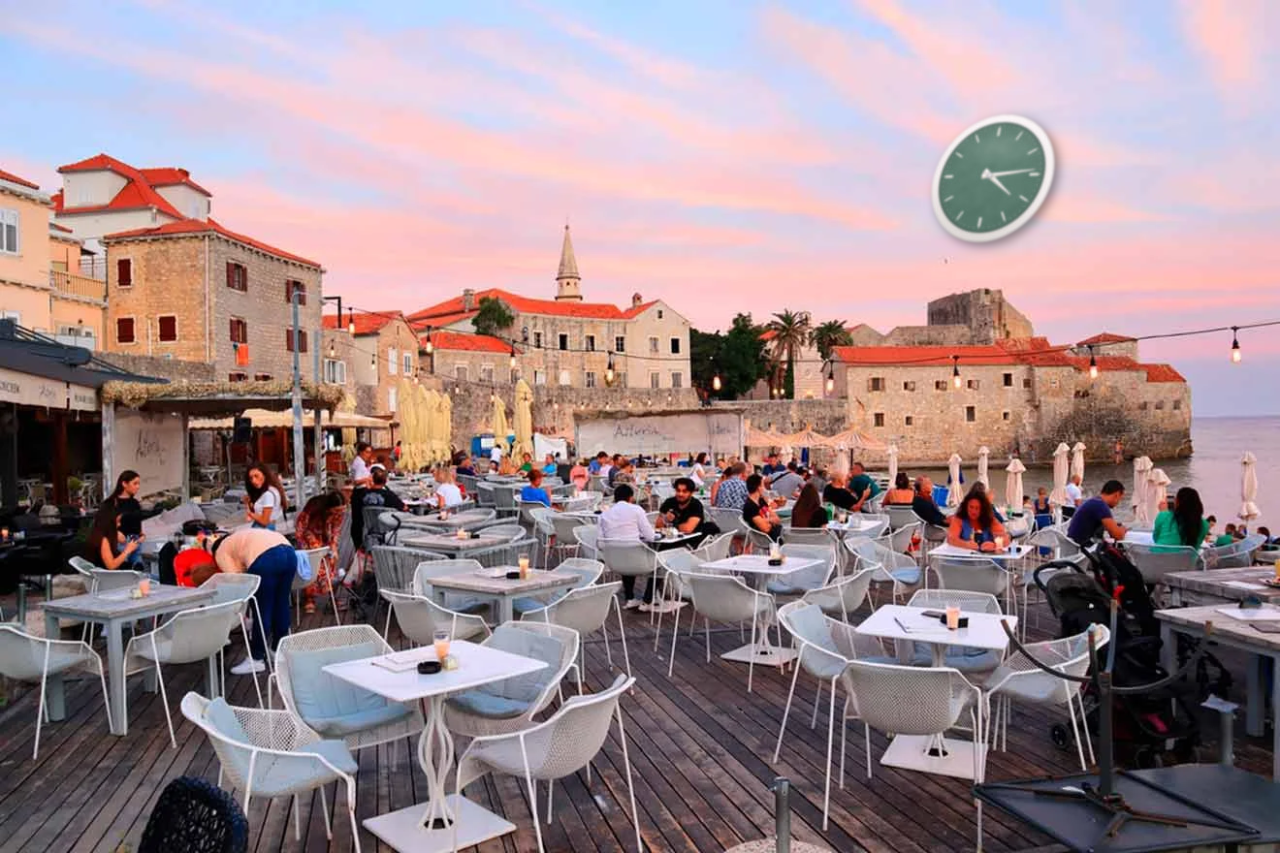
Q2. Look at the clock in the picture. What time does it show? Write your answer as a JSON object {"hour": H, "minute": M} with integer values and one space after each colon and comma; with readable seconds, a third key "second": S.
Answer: {"hour": 4, "minute": 14}
